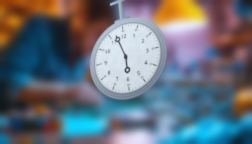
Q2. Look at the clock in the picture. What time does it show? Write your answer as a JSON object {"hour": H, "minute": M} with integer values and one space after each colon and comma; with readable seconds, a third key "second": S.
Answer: {"hour": 5, "minute": 57}
